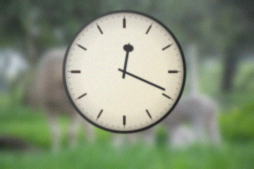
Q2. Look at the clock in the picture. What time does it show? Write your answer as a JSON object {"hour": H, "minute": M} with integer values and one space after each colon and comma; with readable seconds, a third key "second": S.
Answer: {"hour": 12, "minute": 19}
